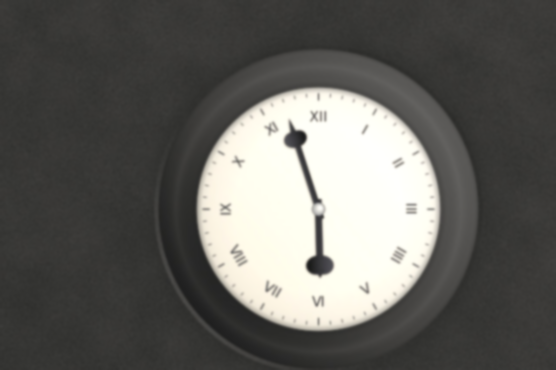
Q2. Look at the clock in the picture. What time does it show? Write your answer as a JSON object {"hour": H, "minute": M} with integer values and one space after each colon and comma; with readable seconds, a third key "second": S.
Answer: {"hour": 5, "minute": 57}
